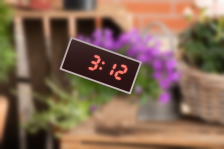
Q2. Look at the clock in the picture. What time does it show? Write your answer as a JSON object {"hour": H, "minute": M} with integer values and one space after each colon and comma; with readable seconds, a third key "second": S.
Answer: {"hour": 3, "minute": 12}
